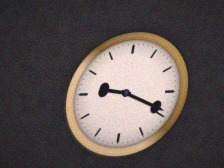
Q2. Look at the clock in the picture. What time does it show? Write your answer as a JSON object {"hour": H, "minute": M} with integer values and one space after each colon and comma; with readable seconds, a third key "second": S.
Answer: {"hour": 9, "minute": 19}
